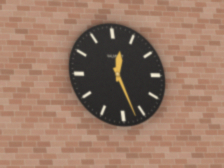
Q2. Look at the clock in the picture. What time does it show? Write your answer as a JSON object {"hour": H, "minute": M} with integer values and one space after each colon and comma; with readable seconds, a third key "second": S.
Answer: {"hour": 12, "minute": 27}
